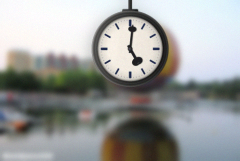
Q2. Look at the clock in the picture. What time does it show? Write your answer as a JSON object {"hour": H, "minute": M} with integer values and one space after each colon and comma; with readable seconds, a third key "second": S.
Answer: {"hour": 5, "minute": 1}
